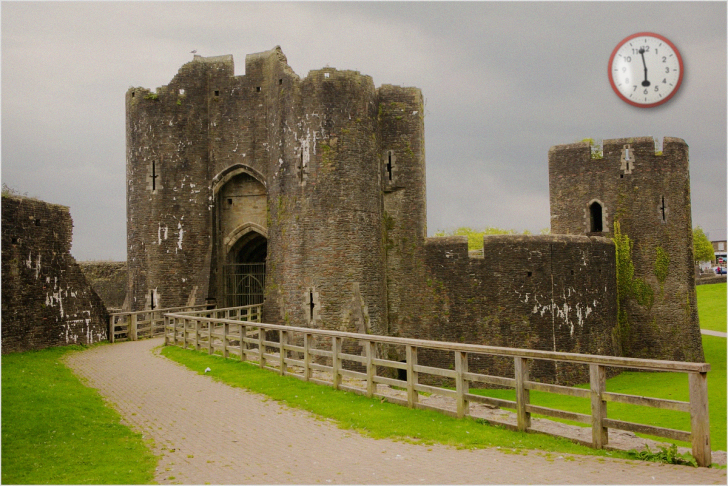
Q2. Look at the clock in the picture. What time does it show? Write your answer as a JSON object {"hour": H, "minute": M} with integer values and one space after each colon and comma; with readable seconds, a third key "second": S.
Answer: {"hour": 5, "minute": 58}
